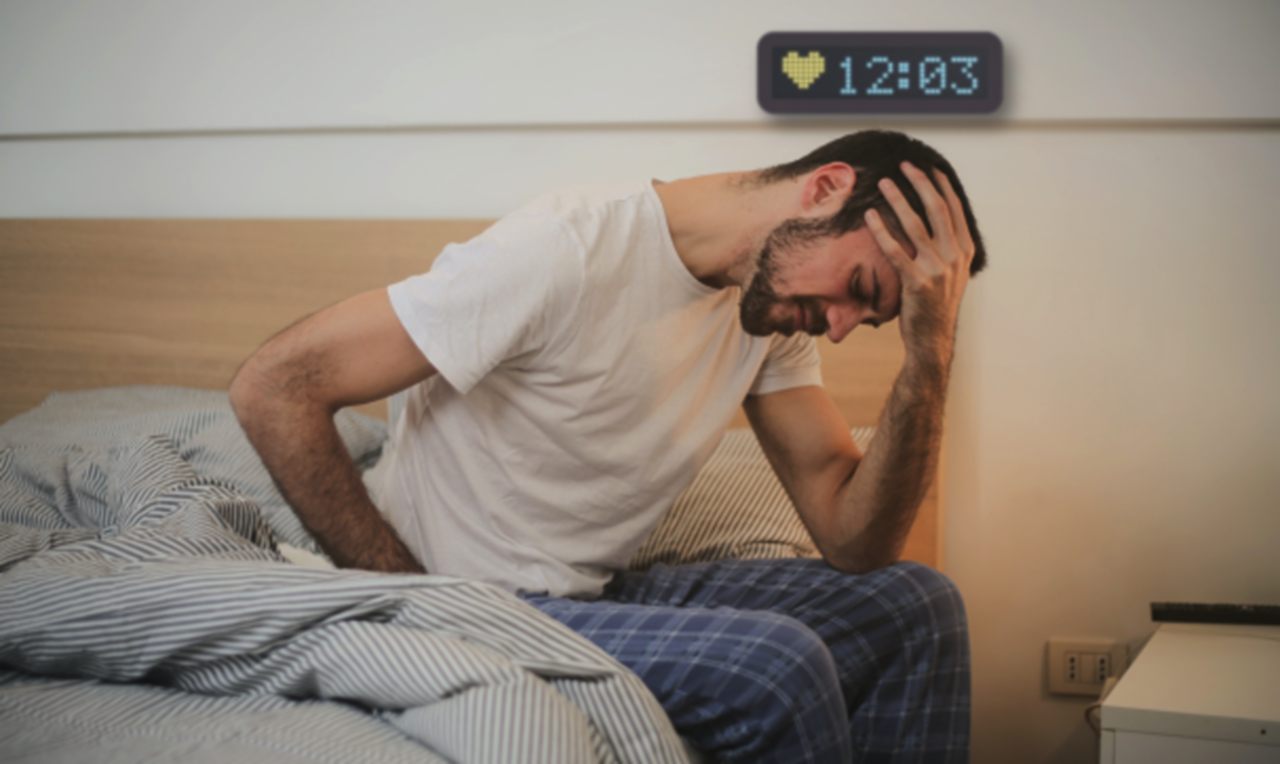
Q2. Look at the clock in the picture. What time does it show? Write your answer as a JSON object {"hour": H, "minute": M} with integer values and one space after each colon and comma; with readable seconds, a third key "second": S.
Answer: {"hour": 12, "minute": 3}
